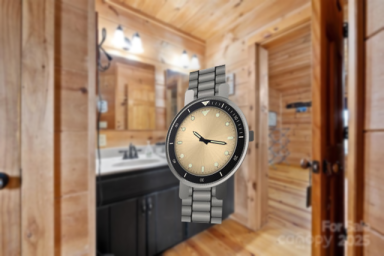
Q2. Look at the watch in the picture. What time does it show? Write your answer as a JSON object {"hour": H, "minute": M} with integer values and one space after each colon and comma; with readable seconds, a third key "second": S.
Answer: {"hour": 10, "minute": 17}
